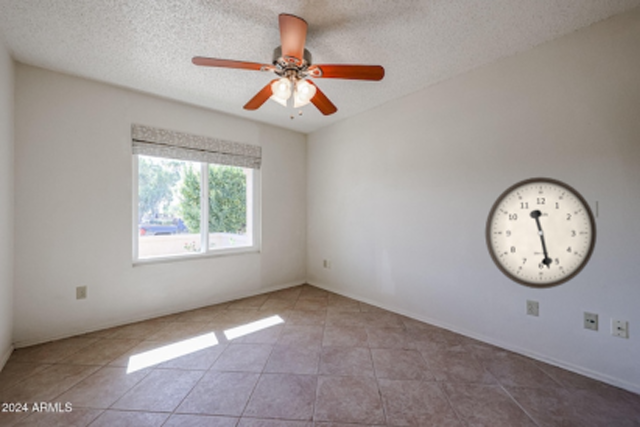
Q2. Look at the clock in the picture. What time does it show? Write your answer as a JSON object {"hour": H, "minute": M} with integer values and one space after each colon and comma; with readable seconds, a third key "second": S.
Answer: {"hour": 11, "minute": 28}
